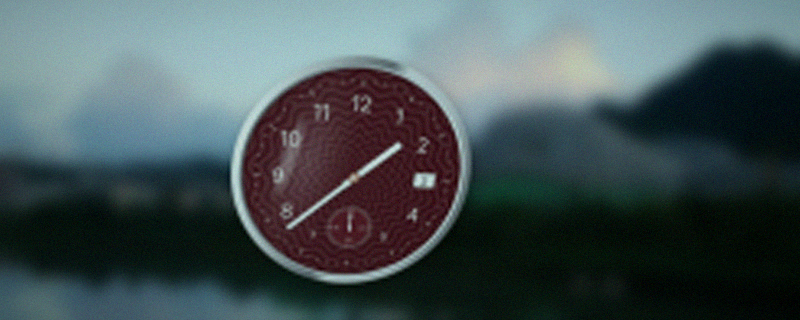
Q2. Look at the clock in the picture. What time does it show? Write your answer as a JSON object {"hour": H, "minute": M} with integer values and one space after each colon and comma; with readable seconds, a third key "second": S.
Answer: {"hour": 1, "minute": 38}
